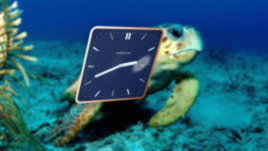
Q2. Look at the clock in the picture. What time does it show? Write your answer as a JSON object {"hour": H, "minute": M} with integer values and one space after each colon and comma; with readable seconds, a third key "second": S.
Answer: {"hour": 2, "minute": 41}
